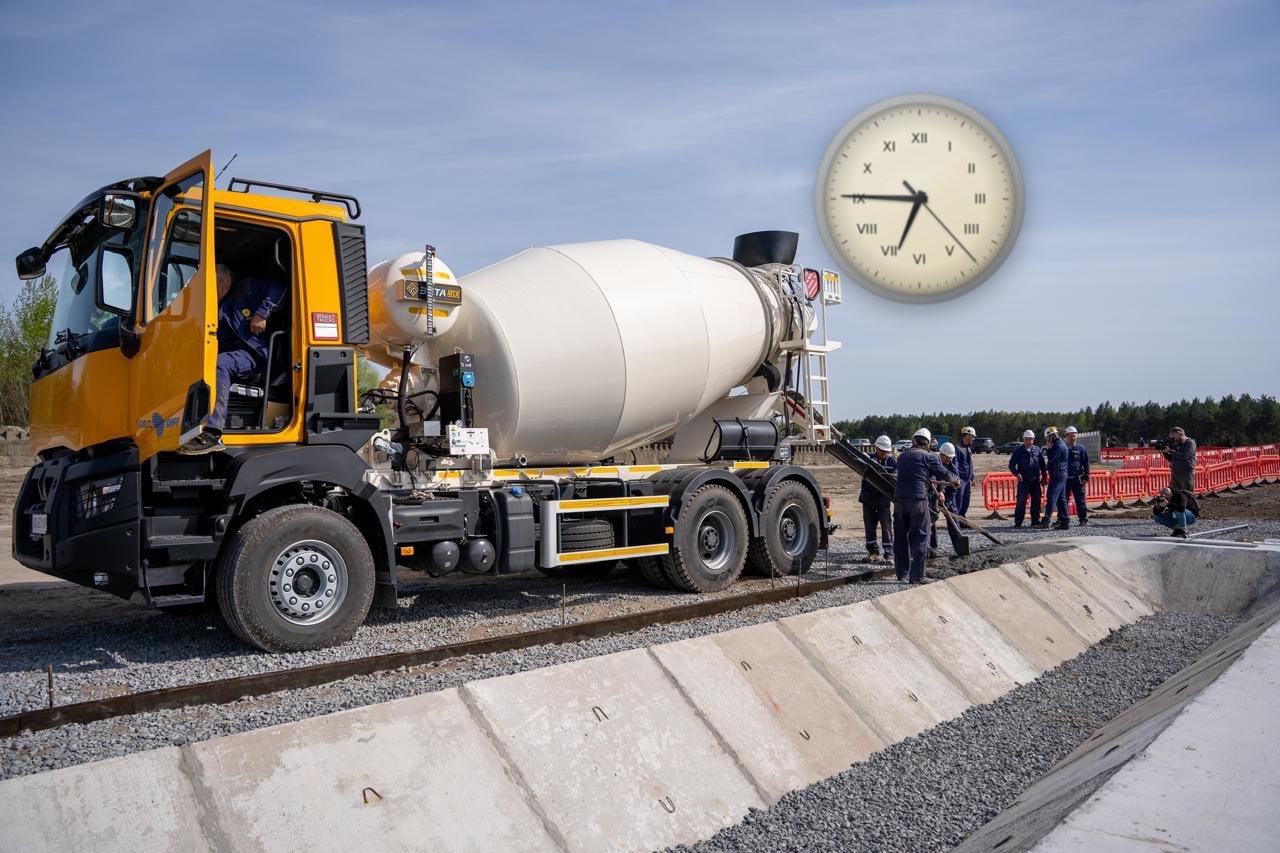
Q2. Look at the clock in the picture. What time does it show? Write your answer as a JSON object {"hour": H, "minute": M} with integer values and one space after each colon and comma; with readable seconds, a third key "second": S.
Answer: {"hour": 6, "minute": 45, "second": 23}
